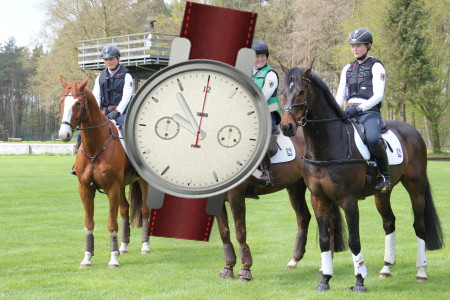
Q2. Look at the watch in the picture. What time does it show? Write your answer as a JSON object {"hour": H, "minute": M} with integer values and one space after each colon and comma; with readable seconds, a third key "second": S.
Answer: {"hour": 9, "minute": 54}
